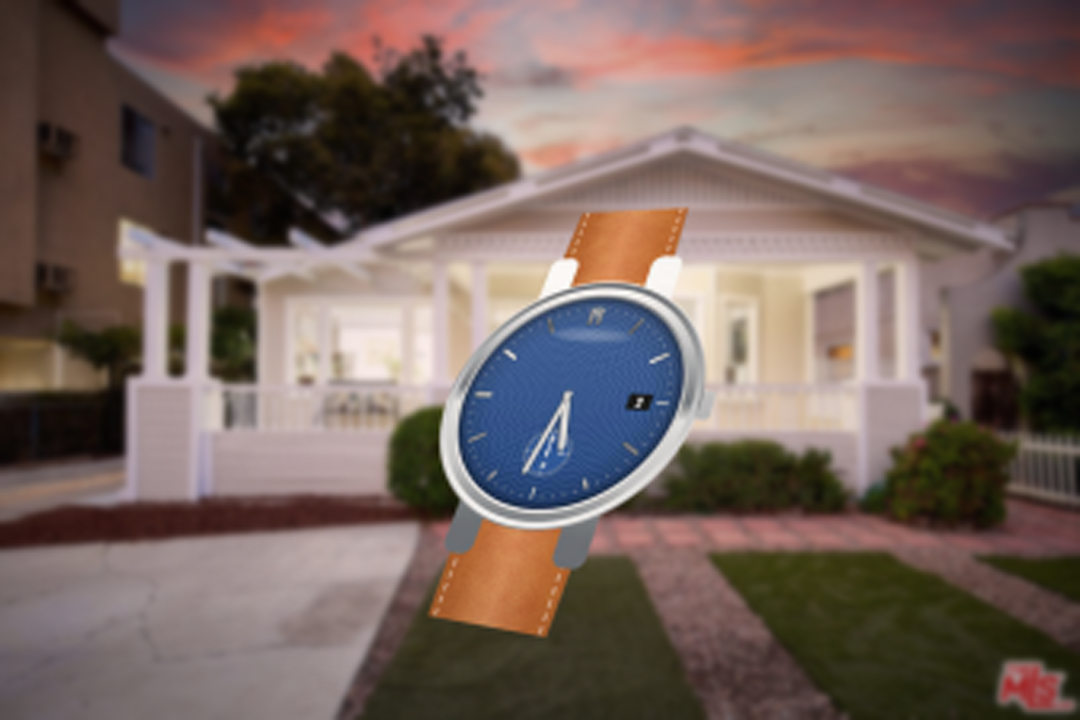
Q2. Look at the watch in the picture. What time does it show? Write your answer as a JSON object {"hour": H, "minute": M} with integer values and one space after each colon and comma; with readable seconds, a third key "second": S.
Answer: {"hour": 5, "minute": 32}
